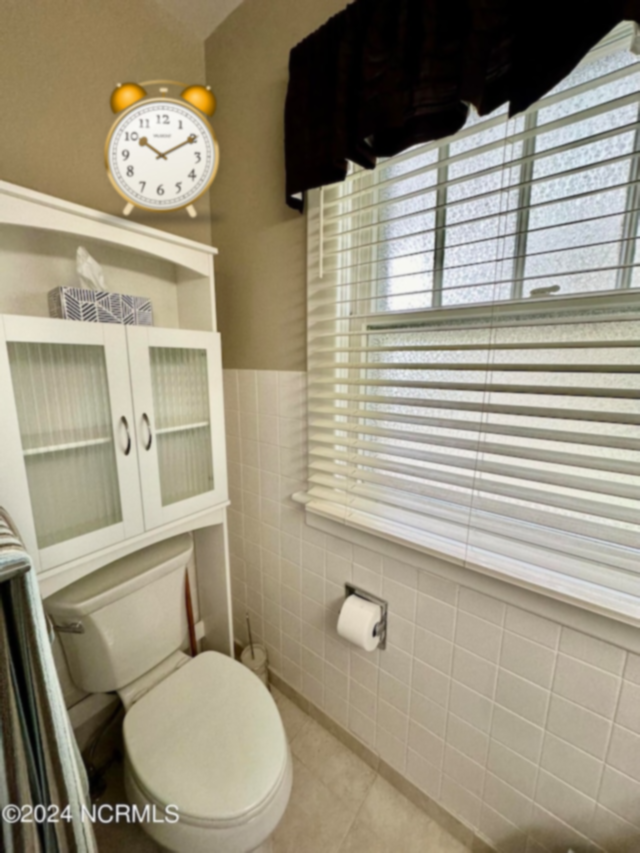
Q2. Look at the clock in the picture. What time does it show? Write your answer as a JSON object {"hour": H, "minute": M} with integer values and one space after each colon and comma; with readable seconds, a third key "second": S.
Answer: {"hour": 10, "minute": 10}
